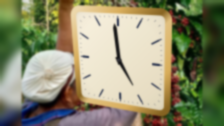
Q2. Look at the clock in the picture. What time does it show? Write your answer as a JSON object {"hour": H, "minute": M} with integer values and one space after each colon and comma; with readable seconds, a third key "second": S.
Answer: {"hour": 4, "minute": 59}
